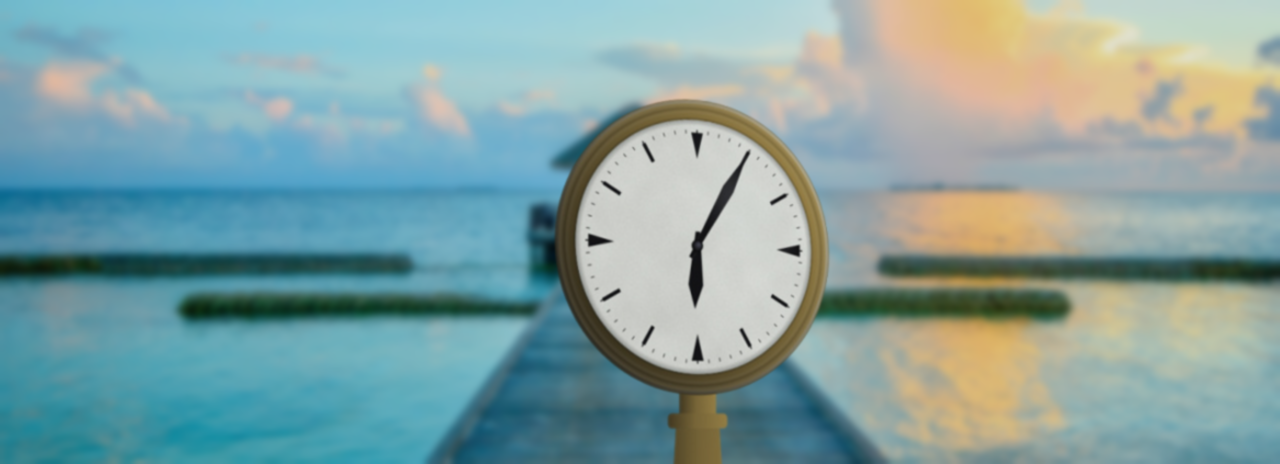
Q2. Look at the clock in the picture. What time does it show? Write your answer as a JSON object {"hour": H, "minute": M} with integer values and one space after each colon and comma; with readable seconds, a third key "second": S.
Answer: {"hour": 6, "minute": 5}
